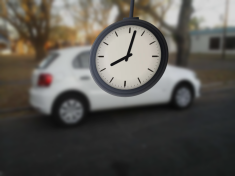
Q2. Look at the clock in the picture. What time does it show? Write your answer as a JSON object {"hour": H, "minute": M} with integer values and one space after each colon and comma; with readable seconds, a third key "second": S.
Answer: {"hour": 8, "minute": 2}
